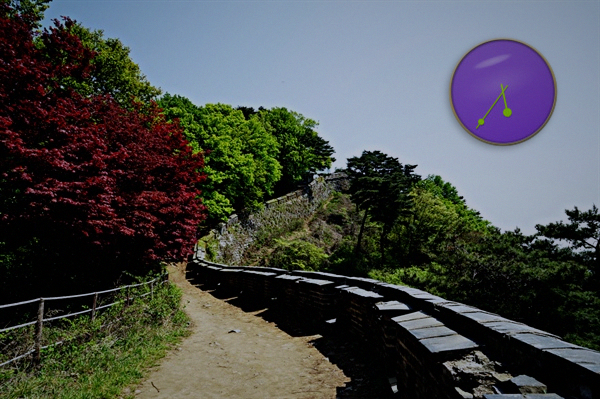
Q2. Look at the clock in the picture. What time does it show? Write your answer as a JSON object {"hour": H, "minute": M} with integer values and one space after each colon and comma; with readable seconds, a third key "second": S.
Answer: {"hour": 5, "minute": 36}
